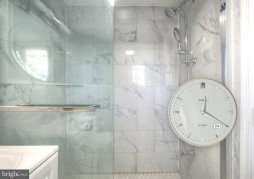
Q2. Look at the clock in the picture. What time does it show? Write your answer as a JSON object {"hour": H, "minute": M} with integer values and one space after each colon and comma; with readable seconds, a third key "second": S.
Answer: {"hour": 12, "minute": 20}
